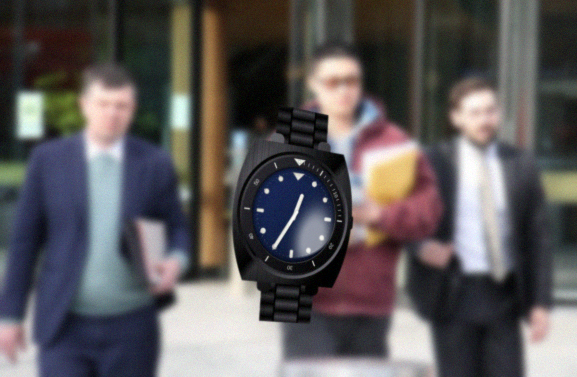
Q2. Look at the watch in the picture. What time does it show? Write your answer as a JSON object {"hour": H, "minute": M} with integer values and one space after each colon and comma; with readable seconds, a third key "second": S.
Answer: {"hour": 12, "minute": 35}
